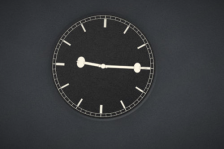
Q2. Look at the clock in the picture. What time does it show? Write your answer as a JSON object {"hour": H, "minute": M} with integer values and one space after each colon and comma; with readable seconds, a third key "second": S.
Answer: {"hour": 9, "minute": 15}
